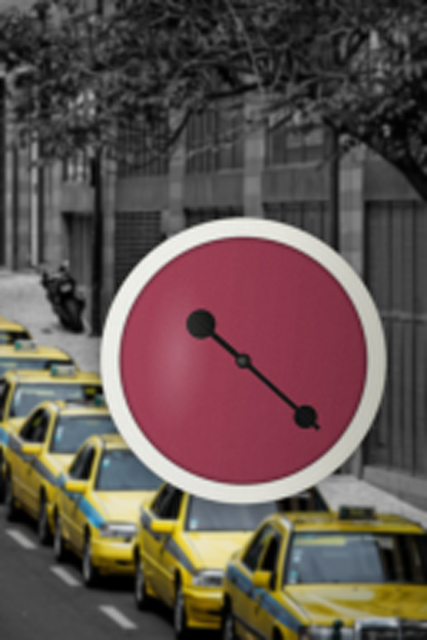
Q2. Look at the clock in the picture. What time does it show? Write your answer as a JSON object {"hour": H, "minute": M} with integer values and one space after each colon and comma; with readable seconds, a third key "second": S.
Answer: {"hour": 10, "minute": 22}
